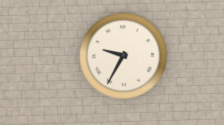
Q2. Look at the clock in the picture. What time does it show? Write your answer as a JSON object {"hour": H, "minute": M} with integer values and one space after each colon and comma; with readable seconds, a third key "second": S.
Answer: {"hour": 9, "minute": 35}
